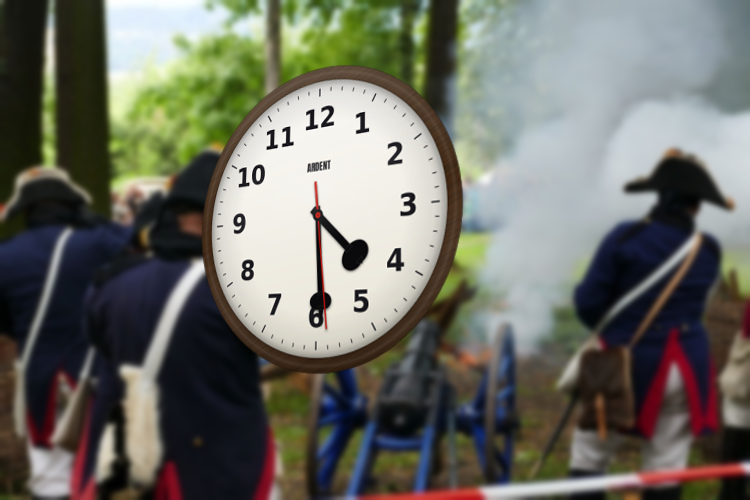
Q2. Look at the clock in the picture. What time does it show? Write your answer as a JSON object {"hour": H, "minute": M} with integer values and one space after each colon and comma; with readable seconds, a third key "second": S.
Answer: {"hour": 4, "minute": 29, "second": 29}
